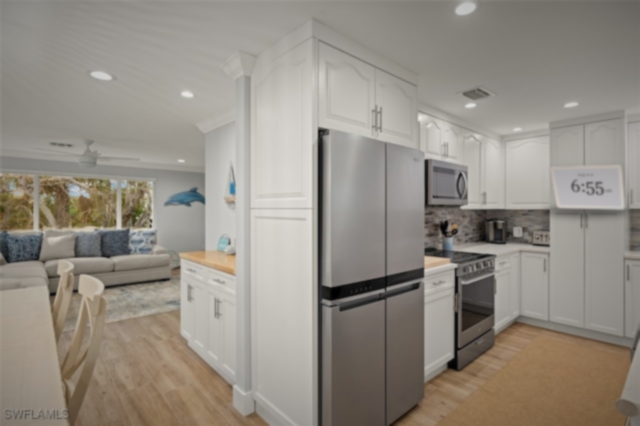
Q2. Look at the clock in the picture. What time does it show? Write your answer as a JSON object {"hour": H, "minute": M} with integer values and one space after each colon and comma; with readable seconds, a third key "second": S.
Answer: {"hour": 6, "minute": 55}
